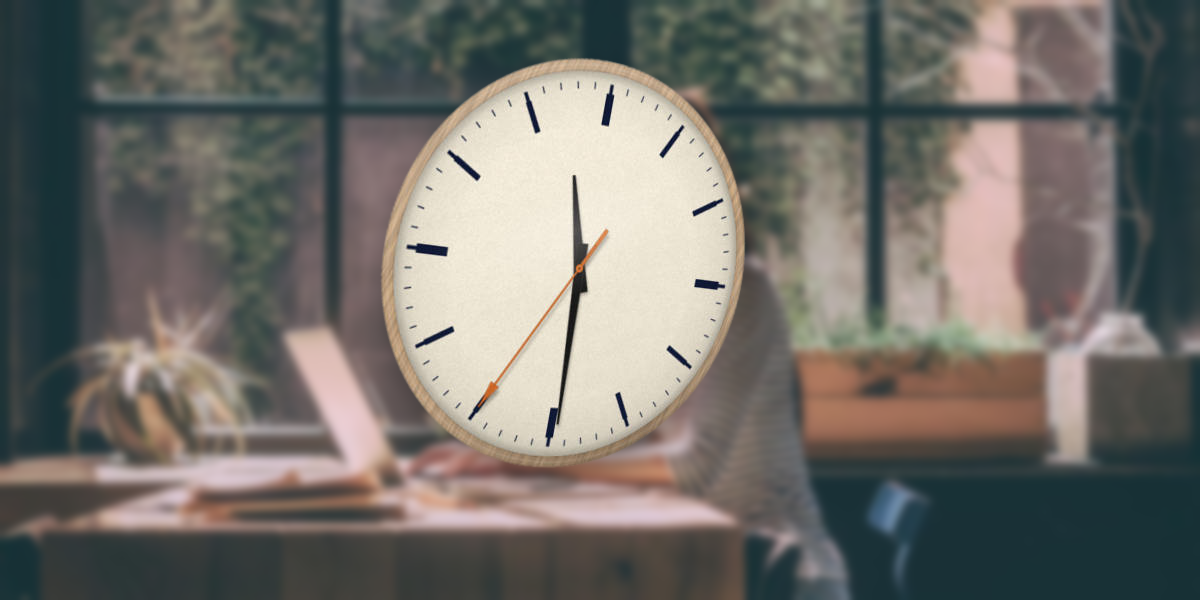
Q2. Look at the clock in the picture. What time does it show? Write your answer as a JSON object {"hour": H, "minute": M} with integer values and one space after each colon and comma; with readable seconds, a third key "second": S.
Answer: {"hour": 11, "minute": 29, "second": 35}
